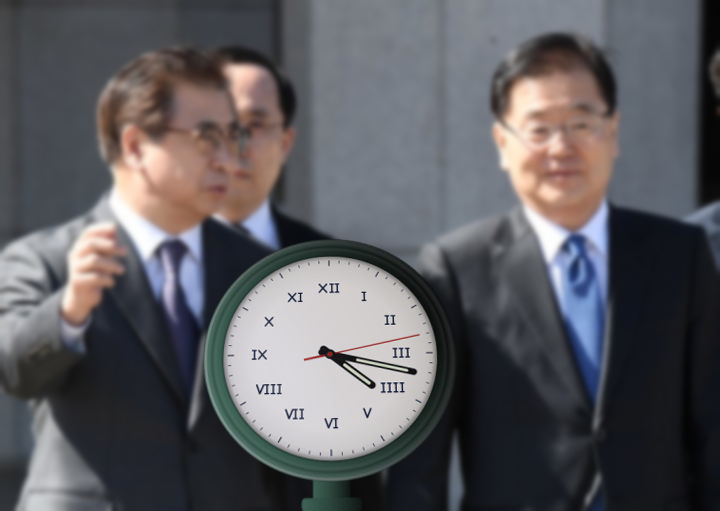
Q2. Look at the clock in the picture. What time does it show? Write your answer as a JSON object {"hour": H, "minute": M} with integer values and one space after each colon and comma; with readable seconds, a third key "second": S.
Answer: {"hour": 4, "minute": 17, "second": 13}
